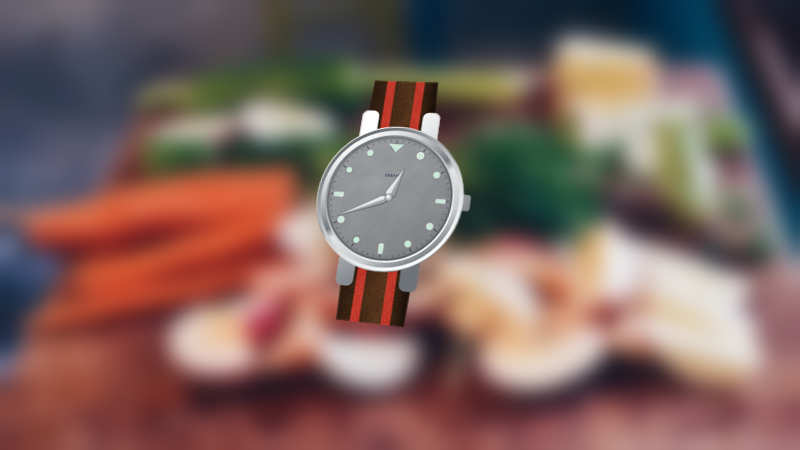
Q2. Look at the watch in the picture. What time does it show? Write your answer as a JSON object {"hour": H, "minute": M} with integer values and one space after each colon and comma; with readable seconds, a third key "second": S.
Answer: {"hour": 12, "minute": 41}
